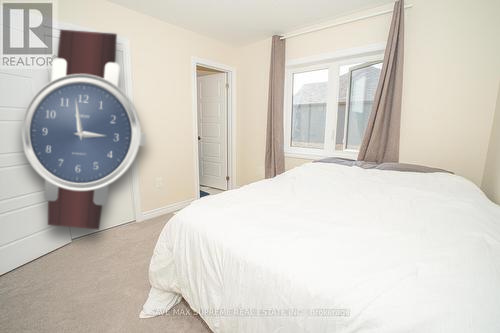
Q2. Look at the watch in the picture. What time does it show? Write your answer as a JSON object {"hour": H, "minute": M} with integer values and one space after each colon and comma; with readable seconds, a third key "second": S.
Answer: {"hour": 2, "minute": 58}
